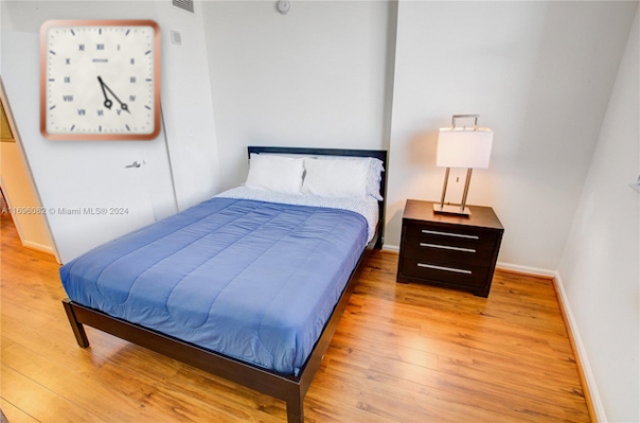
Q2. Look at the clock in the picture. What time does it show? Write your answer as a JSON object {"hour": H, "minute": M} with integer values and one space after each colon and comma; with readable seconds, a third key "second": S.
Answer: {"hour": 5, "minute": 23}
